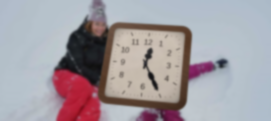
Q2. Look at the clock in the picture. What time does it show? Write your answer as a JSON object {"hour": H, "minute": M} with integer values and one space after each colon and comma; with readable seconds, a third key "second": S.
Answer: {"hour": 12, "minute": 25}
